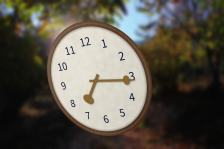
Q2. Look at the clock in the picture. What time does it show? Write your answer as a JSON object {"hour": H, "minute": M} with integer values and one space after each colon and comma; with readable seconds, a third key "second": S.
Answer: {"hour": 7, "minute": 16}
